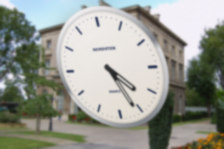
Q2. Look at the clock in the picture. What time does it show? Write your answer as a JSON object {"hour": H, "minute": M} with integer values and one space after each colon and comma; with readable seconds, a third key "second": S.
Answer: {"hour": 4, "minute": 26}
